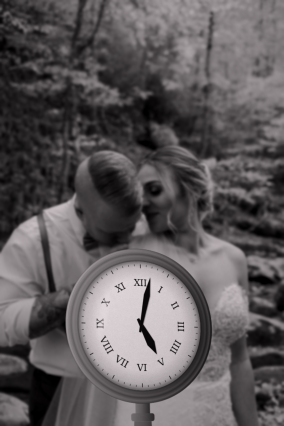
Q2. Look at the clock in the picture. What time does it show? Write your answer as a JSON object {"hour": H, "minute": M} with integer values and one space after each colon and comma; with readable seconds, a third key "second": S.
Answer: {"hour": 5, "minute": 2}
